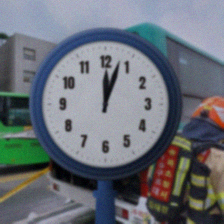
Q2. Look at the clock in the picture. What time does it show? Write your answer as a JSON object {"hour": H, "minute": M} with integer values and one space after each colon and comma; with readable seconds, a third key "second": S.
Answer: {"hour": 12, "minute": 3}
